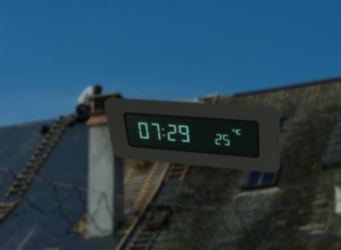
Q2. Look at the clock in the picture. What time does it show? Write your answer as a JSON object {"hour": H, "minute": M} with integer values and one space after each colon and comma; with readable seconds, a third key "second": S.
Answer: {"hour": 7, "minute": 29}
